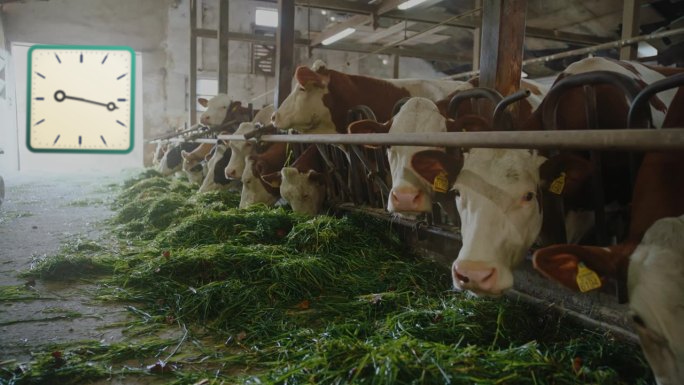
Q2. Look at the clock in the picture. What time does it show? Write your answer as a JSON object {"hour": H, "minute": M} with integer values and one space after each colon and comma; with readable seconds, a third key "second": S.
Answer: {"hour": 9, "minute": 17}
